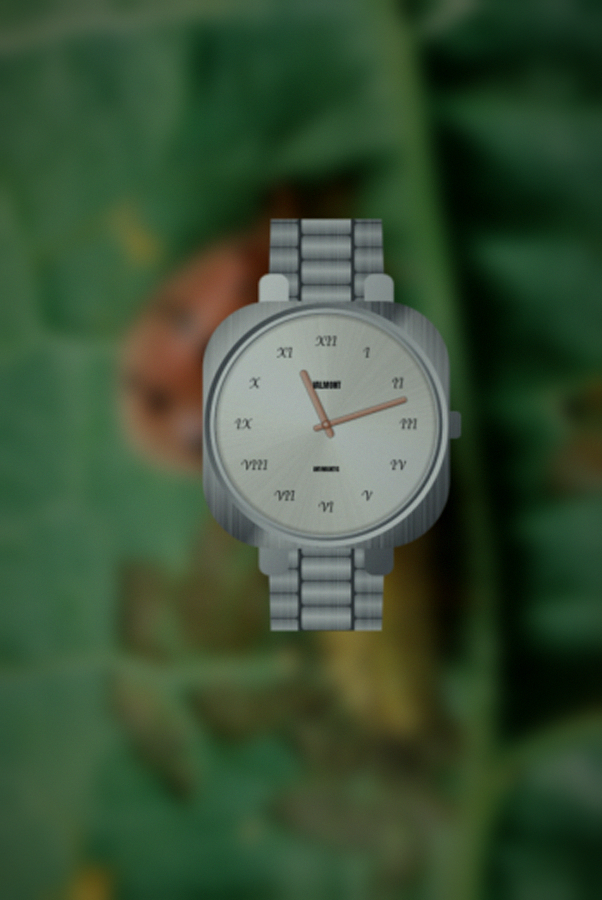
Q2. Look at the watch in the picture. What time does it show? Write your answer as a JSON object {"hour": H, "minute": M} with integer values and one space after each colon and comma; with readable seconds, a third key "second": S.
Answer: {"hour": 11, "minute": 12}
